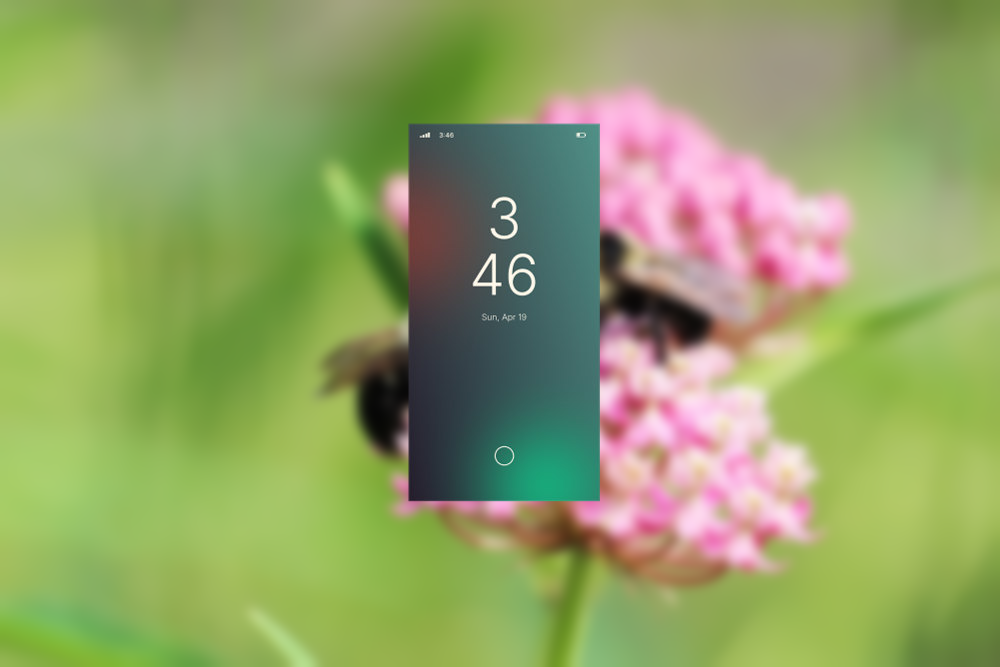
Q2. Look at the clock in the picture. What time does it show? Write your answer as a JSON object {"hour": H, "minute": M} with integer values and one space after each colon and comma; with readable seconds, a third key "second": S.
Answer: {"hour": 3, "minute": 46}
